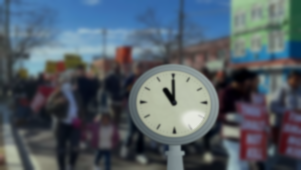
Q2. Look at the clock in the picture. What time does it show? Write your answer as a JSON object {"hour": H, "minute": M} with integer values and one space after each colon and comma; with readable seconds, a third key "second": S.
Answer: {"hour": 11, "minute": 0}
